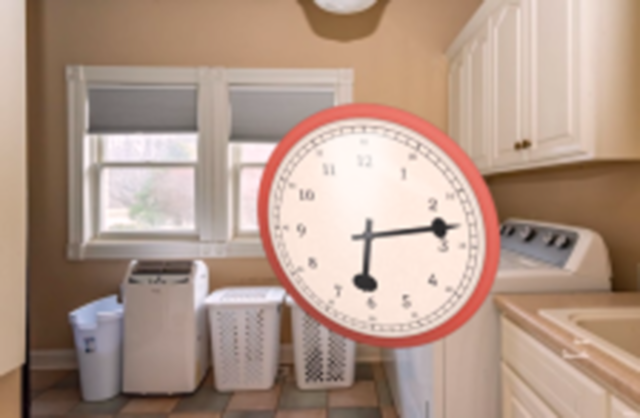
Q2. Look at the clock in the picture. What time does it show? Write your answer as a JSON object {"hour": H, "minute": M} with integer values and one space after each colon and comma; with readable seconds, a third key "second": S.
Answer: {"hour": 6, "minute": 13}
